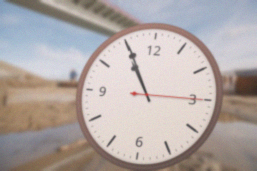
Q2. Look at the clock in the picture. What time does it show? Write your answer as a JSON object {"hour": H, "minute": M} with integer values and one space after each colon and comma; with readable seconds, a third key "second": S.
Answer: {"hour": 10, "minute": 55, "second": 15}
